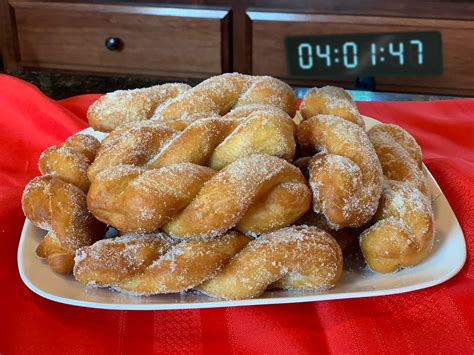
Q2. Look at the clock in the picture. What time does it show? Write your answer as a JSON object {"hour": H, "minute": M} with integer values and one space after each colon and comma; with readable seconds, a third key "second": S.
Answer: {"hour": 4, "minute": 1, "second": 47}
